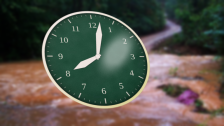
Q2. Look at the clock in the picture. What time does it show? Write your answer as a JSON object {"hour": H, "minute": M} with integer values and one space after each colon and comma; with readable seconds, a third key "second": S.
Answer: {"hour": 8, "minute": 2}
